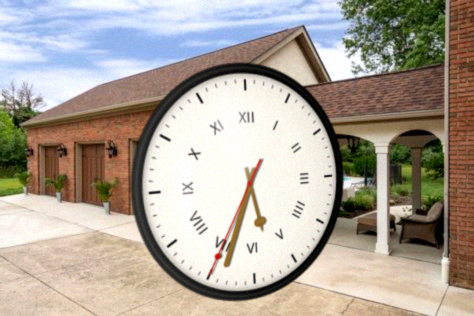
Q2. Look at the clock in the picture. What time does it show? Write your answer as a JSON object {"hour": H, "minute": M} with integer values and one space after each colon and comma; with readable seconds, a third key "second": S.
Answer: {"hour": 5, "minute": 33, "second": 35}
